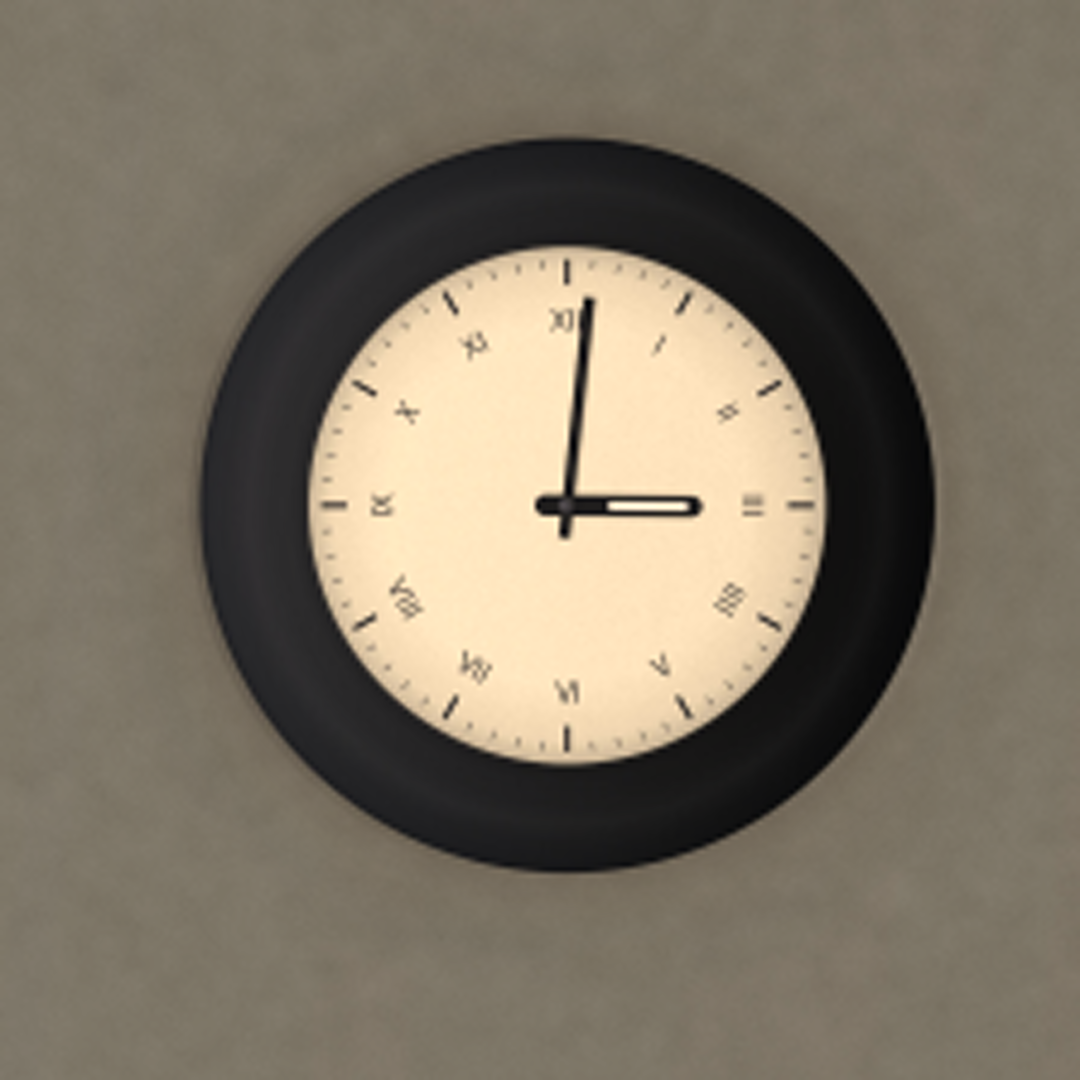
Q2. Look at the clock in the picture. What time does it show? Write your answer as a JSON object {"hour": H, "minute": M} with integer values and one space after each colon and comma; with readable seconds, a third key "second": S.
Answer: {"hour": 3, "minute": 1}
